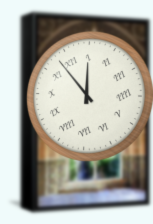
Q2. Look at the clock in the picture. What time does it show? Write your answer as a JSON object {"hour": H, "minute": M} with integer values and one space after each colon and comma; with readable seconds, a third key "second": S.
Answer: {"hour": 12, "minute": 58}
